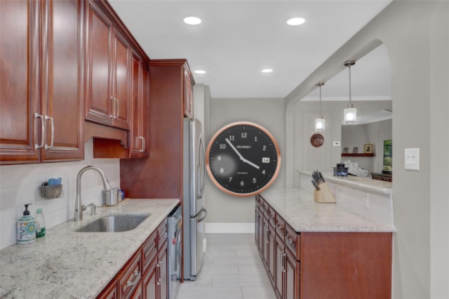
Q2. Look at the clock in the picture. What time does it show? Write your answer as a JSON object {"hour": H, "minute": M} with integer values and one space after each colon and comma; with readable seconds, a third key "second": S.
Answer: {"hour": 3, "minute": 53}
